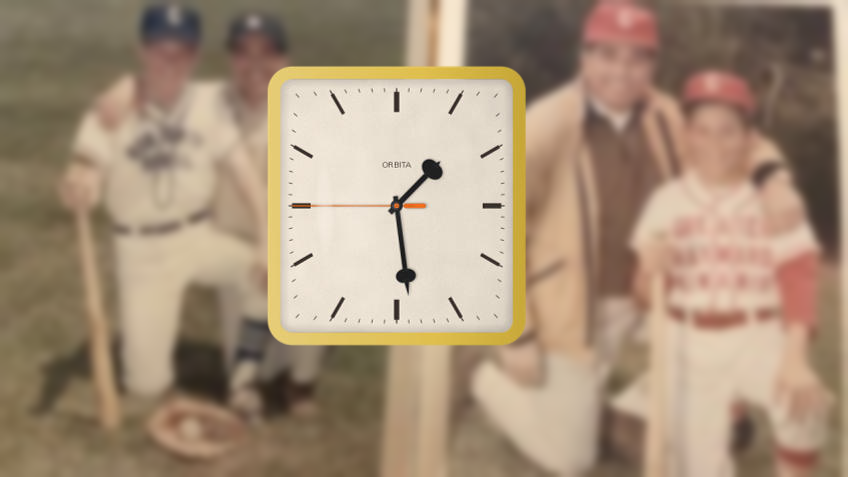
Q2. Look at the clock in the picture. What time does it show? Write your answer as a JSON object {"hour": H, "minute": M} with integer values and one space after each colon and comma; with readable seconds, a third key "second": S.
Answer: {"hour": 1, "minute": 28, "second": 45}
